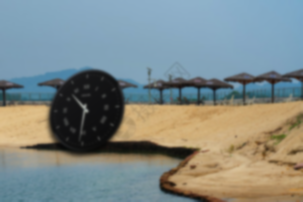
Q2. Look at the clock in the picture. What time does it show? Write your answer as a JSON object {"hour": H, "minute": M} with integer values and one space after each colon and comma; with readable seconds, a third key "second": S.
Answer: {"hour": 10, "minute": 31}
